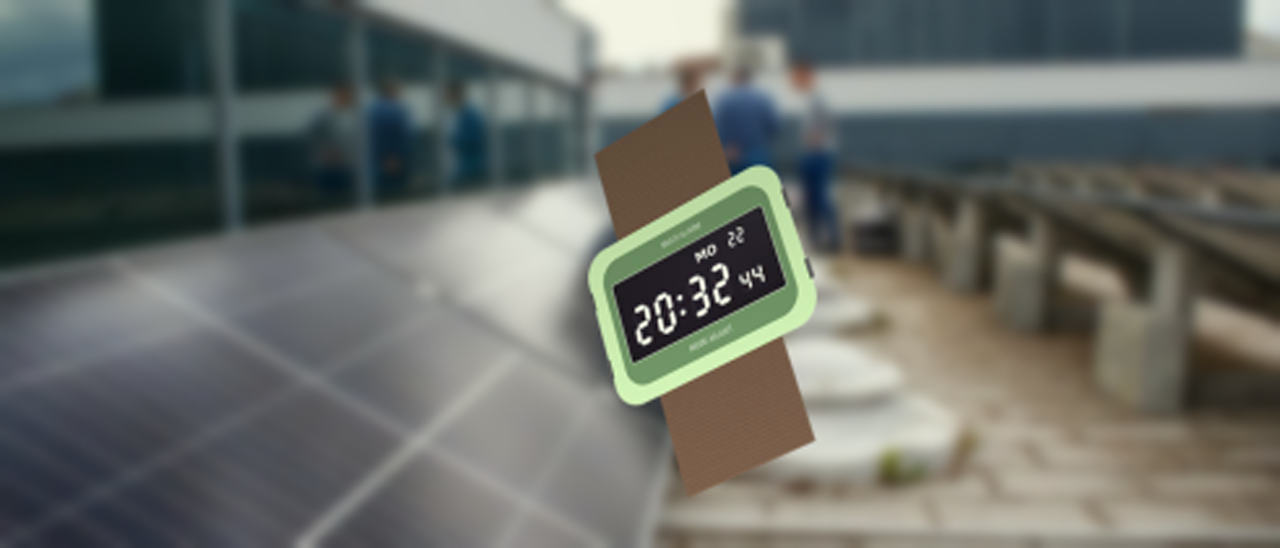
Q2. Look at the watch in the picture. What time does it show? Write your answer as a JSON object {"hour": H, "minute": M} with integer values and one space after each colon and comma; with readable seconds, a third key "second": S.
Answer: {"hour": 20, "minute": 32, "second": 44}
